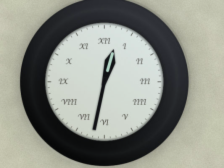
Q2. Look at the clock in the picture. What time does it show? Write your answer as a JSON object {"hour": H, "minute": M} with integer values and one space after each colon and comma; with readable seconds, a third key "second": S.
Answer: {"hour": 12, "minute": 32}
